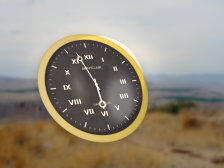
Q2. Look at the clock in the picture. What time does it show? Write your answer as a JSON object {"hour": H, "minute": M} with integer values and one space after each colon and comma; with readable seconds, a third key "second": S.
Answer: {"hour": 5, "minute": 57}
